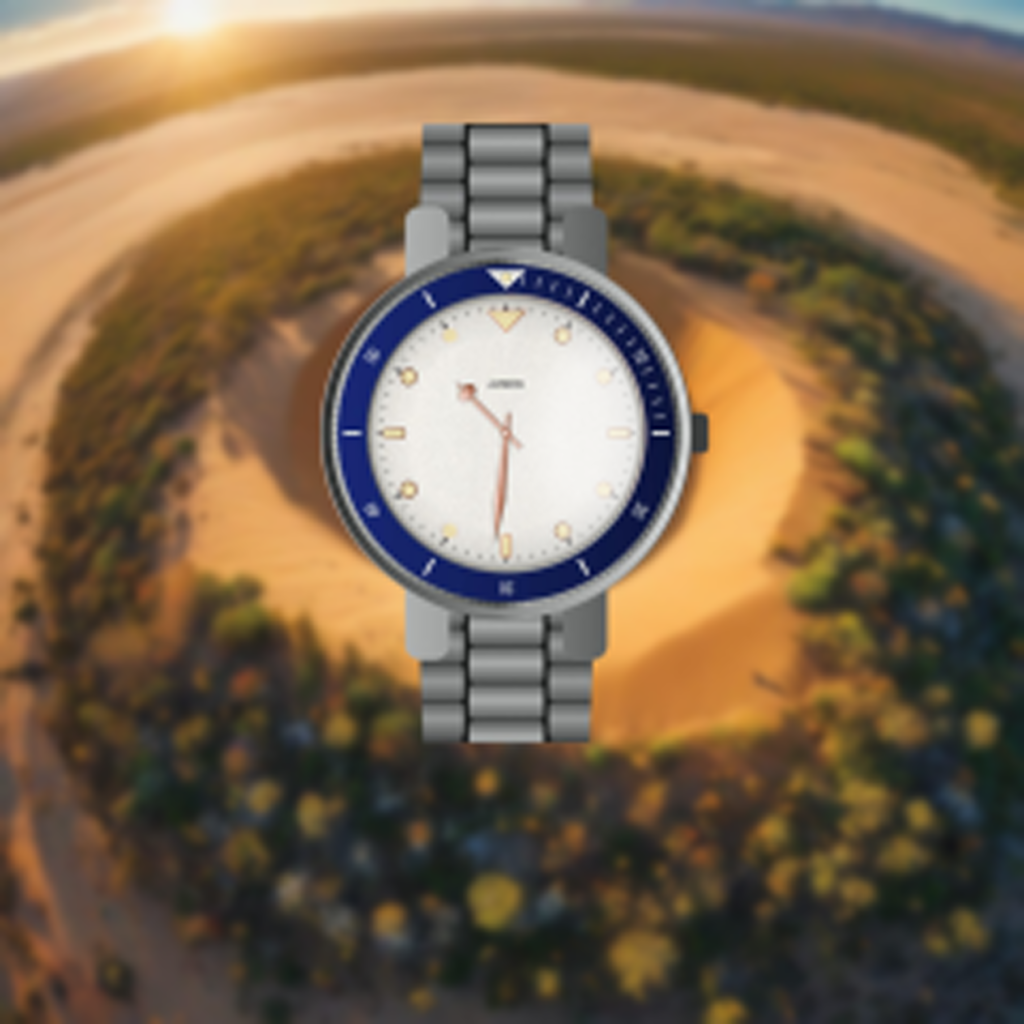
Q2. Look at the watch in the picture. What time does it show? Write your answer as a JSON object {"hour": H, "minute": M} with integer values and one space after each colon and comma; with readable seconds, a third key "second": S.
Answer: {"hour": 10, "minute": 31}
